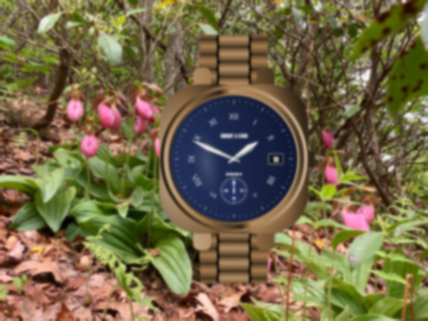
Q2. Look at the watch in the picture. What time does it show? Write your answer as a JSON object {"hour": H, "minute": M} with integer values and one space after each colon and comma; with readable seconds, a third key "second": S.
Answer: {"hour": 1, "minute": 49}
